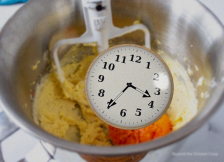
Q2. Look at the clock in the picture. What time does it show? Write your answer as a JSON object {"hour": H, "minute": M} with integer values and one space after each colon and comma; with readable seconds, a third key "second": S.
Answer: {"hour": 3, "minute": 35}
